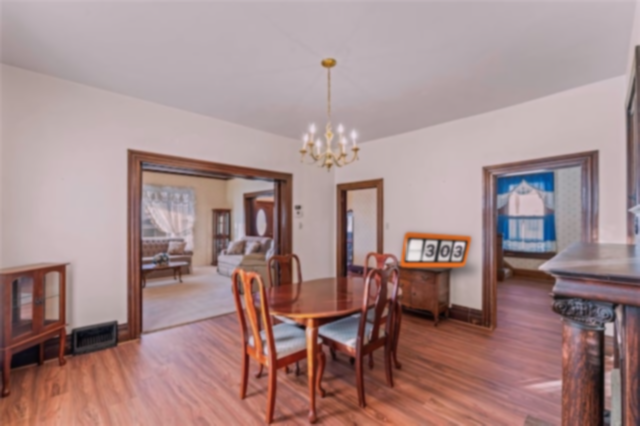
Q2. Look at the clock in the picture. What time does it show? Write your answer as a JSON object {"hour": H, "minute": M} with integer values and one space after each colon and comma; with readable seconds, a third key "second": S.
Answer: {"hour": 3, "minute": 3}
